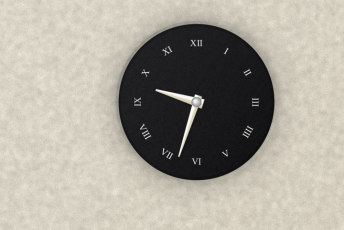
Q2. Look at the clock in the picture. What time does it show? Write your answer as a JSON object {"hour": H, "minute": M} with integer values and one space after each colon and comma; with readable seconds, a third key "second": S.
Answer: {"hour": 9, "minute": 33}
